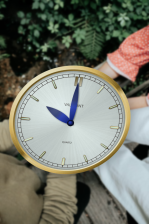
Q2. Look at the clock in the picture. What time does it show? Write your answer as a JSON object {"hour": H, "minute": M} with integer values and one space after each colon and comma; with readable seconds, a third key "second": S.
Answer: {"hour": 10, "minute": 0}
